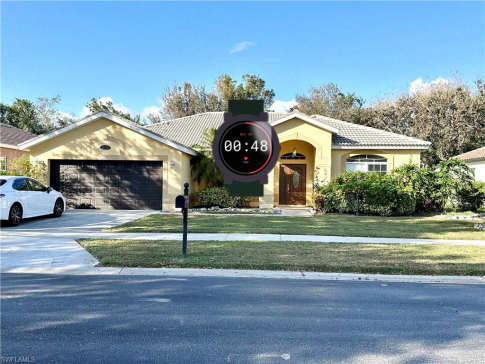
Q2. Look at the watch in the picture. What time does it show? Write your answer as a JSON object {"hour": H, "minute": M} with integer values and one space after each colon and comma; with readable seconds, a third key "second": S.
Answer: {"hour": 0, "minute": 48}
